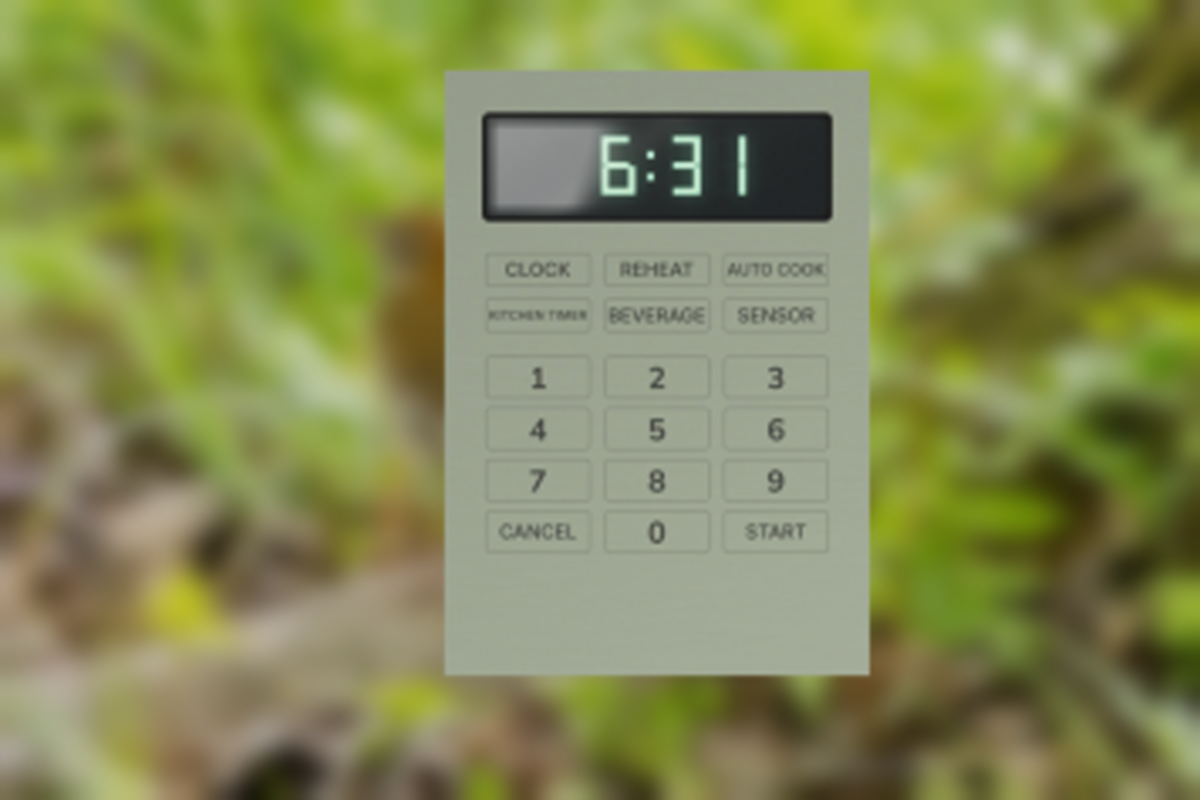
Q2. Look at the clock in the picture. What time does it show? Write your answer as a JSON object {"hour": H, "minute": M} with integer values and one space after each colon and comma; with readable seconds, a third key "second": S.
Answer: {"hour": 6, "minute": 31}
